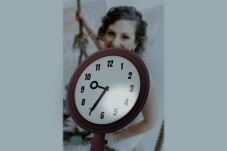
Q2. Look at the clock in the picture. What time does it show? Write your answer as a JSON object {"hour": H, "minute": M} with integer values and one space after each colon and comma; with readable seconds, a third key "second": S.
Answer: {"hour": 9, "minute": 35}
